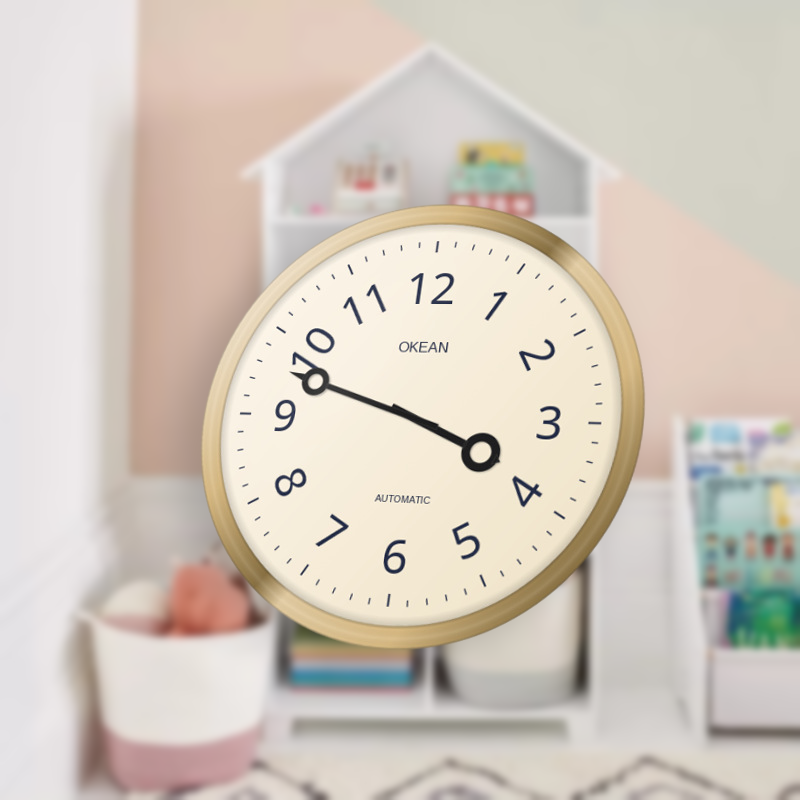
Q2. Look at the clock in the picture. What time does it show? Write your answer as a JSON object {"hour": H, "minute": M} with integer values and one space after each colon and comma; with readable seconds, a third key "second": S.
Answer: {"hour": 3, "minute": 48}
